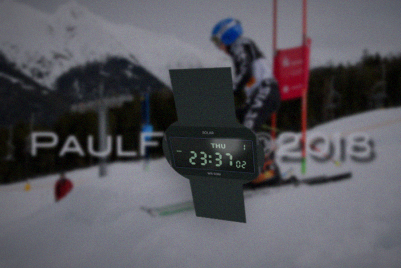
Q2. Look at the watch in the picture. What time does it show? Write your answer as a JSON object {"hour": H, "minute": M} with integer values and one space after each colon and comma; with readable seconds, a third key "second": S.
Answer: {"hour": 23, "minute": 37, "second": 2}
